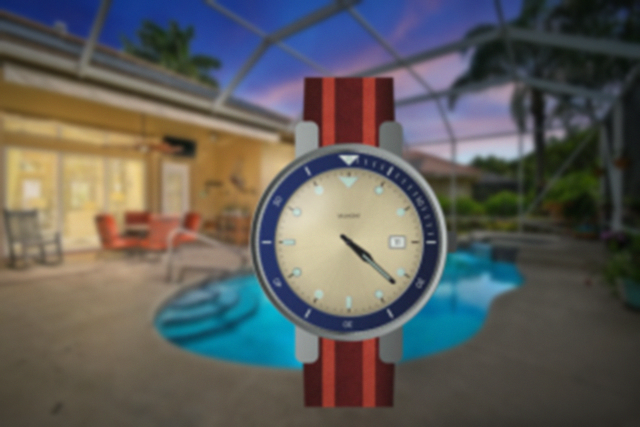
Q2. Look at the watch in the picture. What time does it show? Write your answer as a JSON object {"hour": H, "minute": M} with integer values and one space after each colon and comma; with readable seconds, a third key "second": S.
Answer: {"hour": 4, "minute": 22}
